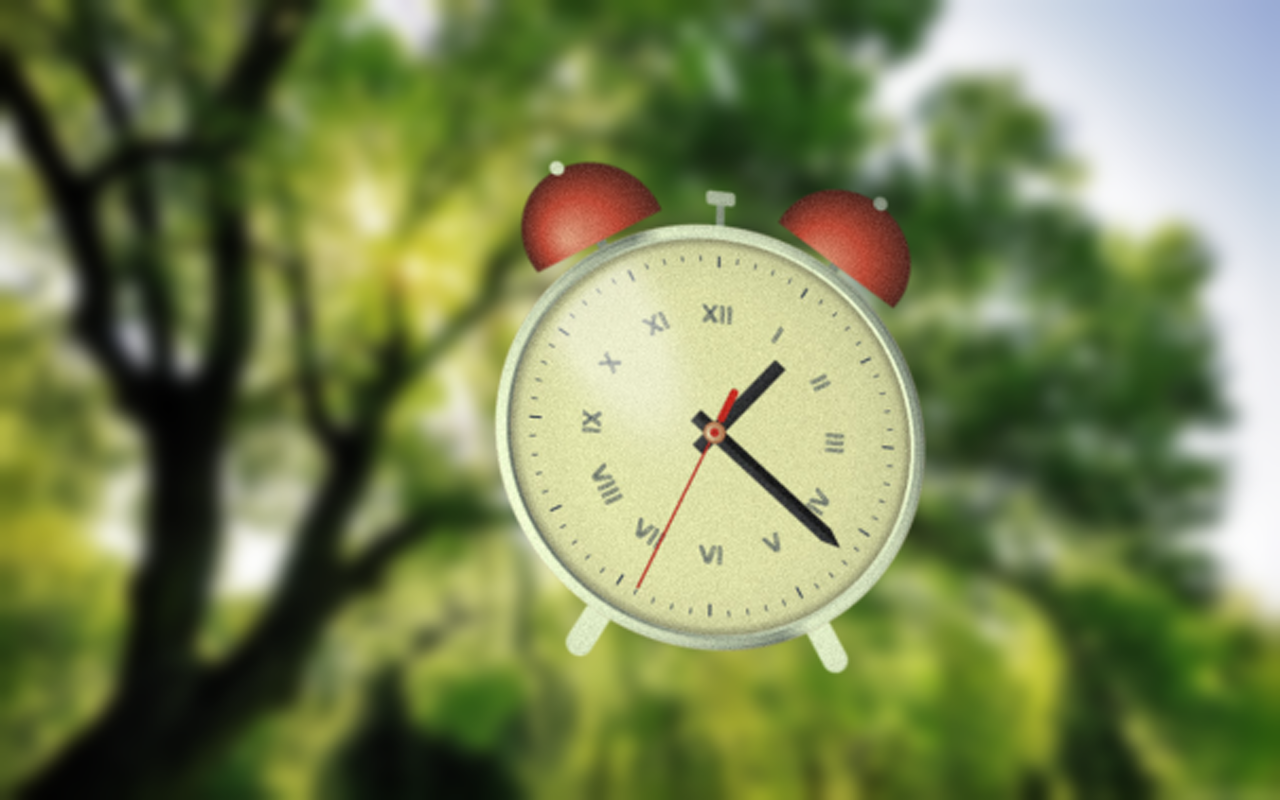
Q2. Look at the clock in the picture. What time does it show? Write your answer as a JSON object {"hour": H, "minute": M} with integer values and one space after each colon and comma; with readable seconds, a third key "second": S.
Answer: {"hour": 1, "minute": 21, "second": 34}
